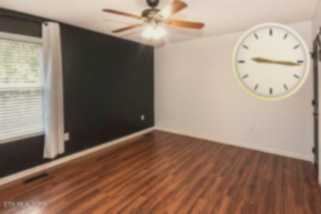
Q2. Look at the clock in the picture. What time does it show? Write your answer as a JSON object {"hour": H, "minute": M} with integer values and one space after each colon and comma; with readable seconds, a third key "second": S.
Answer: {"hour": 9, "minute": 16}
